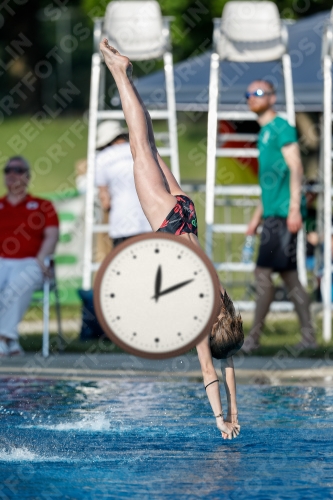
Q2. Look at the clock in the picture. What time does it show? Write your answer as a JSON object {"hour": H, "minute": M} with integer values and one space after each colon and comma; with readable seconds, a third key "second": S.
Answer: {"hour": 12, "minute": 11}
